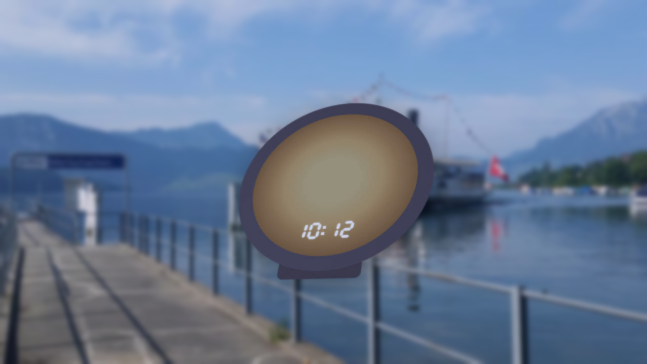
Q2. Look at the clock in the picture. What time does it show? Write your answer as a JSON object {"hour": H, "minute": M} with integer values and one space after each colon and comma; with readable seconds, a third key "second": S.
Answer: {"hour": 10, "minute": 12}
